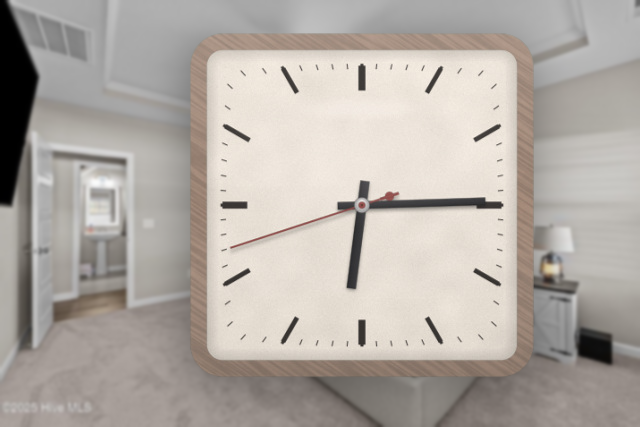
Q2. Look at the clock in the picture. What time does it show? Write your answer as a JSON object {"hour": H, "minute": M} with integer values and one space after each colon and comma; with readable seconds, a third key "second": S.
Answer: {"hour": 6, "minute": 14, "second": 42}
